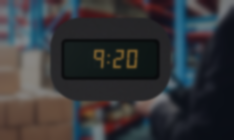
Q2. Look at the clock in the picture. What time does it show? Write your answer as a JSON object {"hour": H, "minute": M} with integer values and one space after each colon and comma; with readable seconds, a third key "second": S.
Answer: {"hour": 9, "minute": 20}
